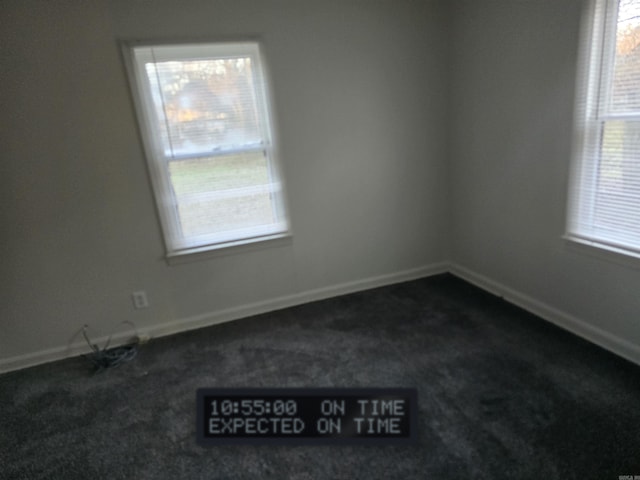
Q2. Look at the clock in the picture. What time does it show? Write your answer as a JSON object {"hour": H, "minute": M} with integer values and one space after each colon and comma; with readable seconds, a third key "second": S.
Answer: {"hour": 10, "minute": 55, "second": 0}
